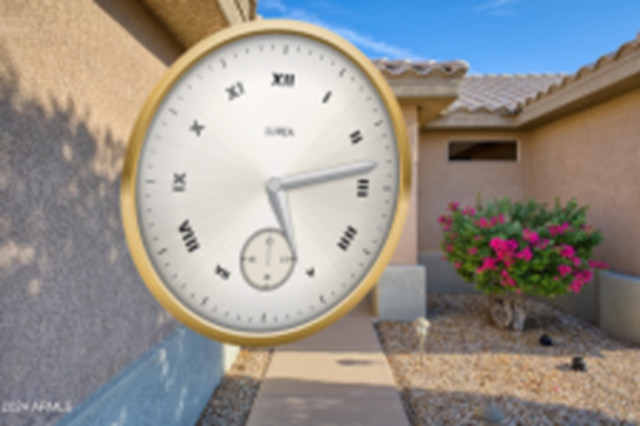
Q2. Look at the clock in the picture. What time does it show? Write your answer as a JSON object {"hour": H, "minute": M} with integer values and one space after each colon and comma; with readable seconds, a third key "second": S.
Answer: {"hour": 5, "minute": 13}
